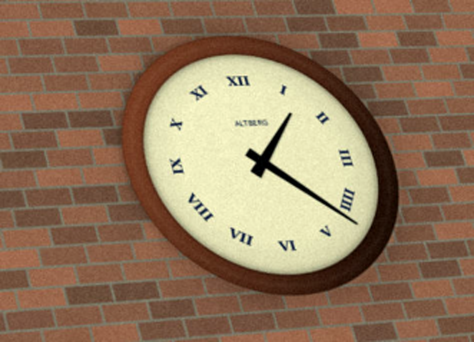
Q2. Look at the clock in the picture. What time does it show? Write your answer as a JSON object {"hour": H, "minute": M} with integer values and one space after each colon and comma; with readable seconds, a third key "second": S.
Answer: {"hour": 1, "minute": 22}
